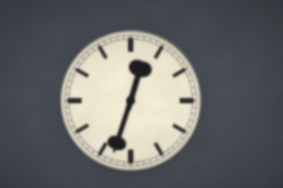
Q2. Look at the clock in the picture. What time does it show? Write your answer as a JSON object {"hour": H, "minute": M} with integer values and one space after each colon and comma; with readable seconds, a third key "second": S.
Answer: {"hour": 12, "minute": 33}
